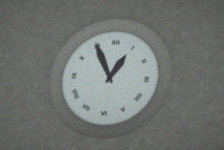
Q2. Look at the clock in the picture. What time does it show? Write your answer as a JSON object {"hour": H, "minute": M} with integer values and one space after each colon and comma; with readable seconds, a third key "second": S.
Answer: {"hour": 12, "minute": 55}
